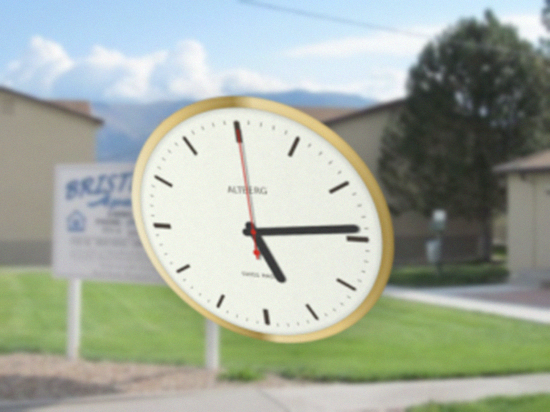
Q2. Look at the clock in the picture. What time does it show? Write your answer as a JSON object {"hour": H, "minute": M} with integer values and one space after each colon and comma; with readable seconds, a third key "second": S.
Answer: {"hour": 5, "minute": 14, "second": 0}
